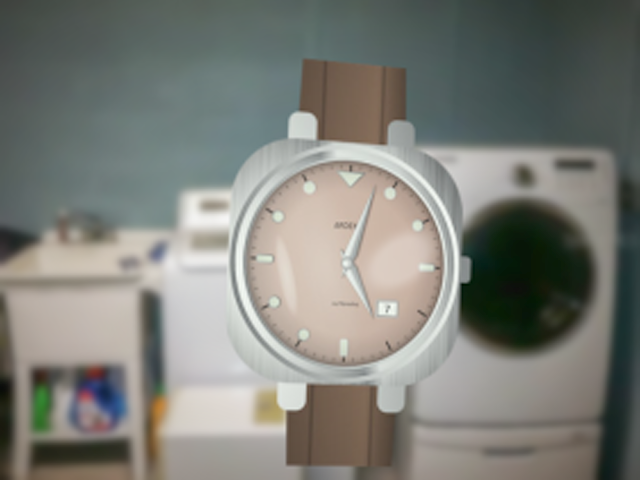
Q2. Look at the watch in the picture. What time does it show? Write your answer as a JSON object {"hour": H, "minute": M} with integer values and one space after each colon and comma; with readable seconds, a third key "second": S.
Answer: {"hour": 5, "minute": 3}
